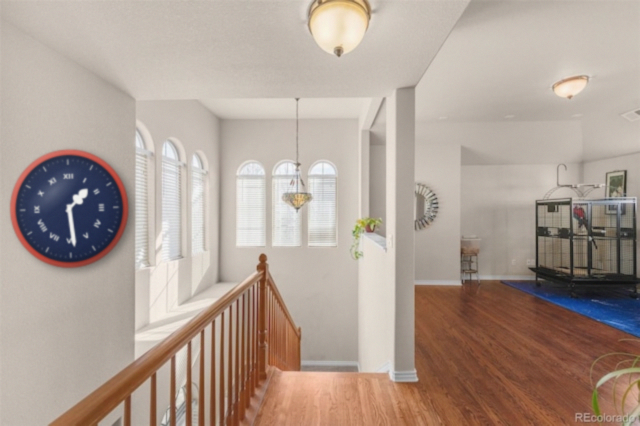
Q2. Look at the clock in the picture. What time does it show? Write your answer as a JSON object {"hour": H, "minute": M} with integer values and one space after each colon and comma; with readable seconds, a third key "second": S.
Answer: {"hour": 1, "minute": 29}
